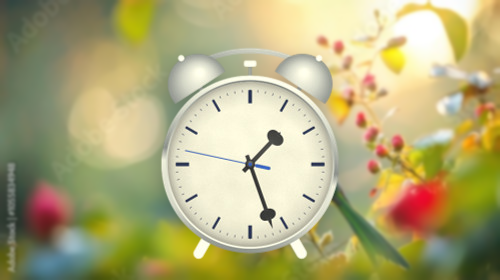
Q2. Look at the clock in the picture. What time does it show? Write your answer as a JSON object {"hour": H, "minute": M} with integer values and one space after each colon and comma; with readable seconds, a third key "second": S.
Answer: {"hour": 1, "minute": 26, "second": 47}
